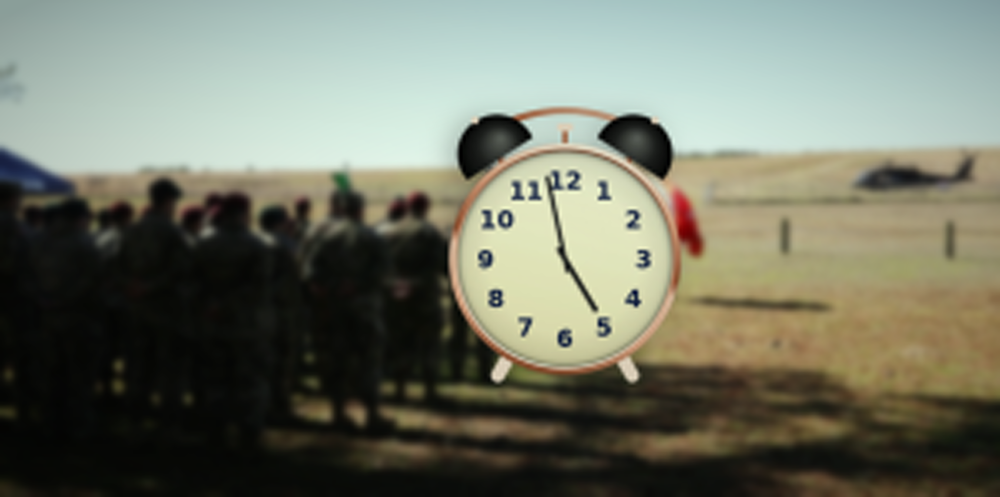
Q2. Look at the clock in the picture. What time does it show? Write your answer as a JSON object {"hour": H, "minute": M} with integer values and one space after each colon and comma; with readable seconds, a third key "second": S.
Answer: {"hour": 4, "minute": 58}
